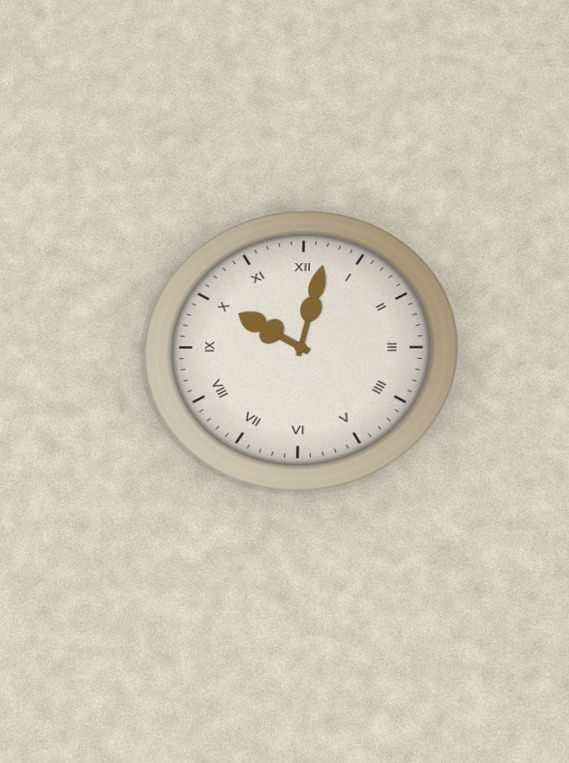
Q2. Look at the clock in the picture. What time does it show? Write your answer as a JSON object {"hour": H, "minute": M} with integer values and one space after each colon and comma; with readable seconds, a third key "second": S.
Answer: {"hour": 10, "minute": 2}
